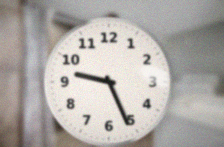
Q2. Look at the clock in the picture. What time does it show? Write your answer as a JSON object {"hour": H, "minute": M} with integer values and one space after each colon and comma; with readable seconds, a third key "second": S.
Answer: {"hour": 9, "minute": 26}
